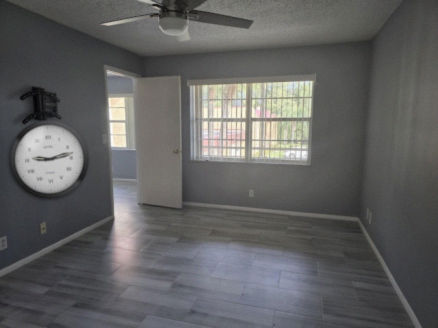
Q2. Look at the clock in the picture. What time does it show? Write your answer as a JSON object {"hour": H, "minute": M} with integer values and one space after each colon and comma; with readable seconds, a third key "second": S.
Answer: {"hour": 9, "minute": 13}
